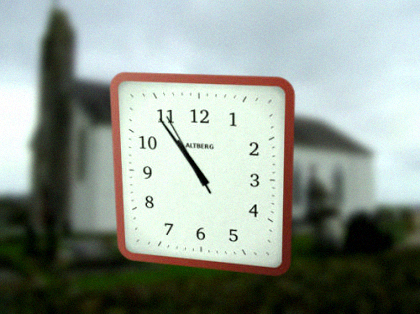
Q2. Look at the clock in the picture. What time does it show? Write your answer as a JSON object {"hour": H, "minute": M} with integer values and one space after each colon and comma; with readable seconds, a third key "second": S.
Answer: {"hour": 10, "minute": 53, "second": 55}
